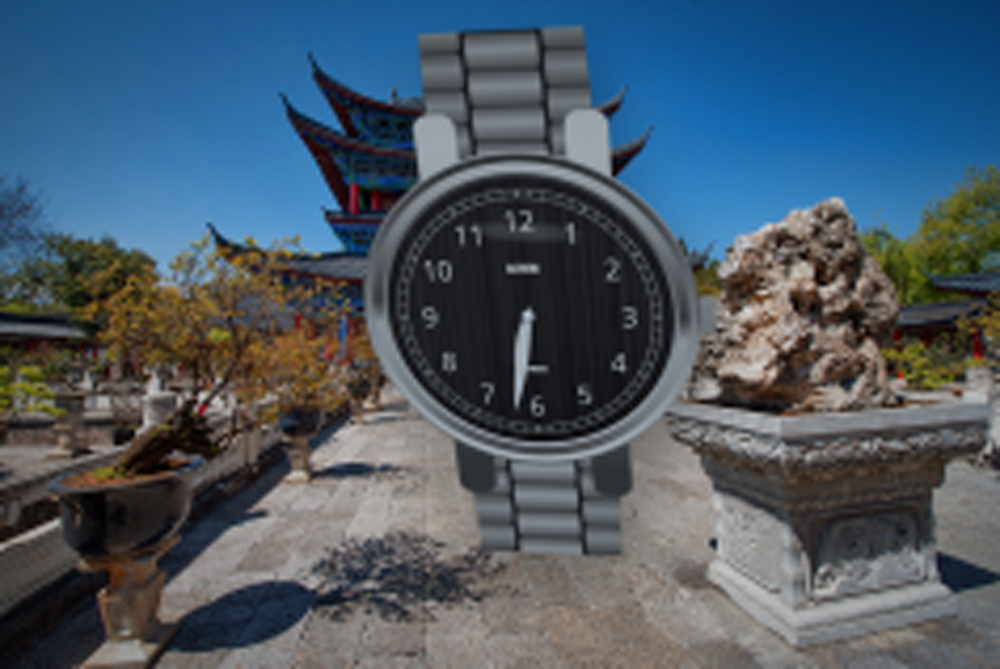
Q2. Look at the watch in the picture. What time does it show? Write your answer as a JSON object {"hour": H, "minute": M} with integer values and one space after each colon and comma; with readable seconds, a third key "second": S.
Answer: {"hour": 6, "minute": 32}
